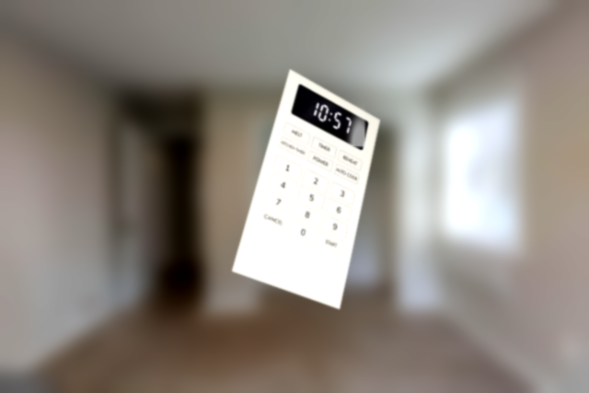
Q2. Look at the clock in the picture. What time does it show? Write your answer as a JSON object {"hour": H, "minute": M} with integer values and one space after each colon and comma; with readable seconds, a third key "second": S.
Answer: {"hour": 10, "minute": 57}
